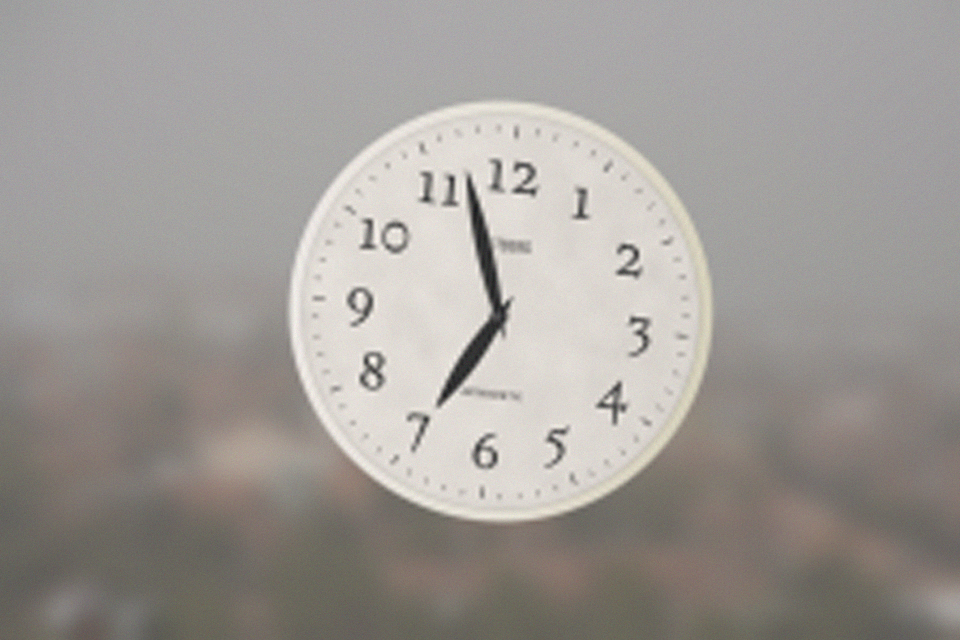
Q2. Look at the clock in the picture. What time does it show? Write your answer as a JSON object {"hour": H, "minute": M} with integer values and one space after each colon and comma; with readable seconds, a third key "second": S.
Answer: {"hour": 6, "minute": 57}
